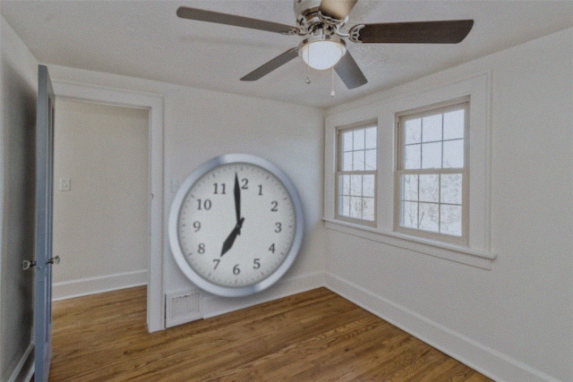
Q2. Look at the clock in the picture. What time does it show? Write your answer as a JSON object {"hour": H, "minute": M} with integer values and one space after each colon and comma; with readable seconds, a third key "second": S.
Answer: {"hour": 6, "minute": 59}
